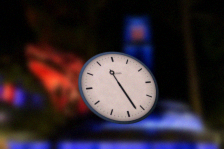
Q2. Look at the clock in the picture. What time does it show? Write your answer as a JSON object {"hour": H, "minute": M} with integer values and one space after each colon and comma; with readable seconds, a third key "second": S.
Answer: {"hour": 11, "minute": 27}
